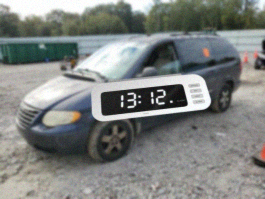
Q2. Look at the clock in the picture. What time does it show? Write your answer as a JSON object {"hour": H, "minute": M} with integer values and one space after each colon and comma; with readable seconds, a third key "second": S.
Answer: {"hour": 13, "minute": 12}
